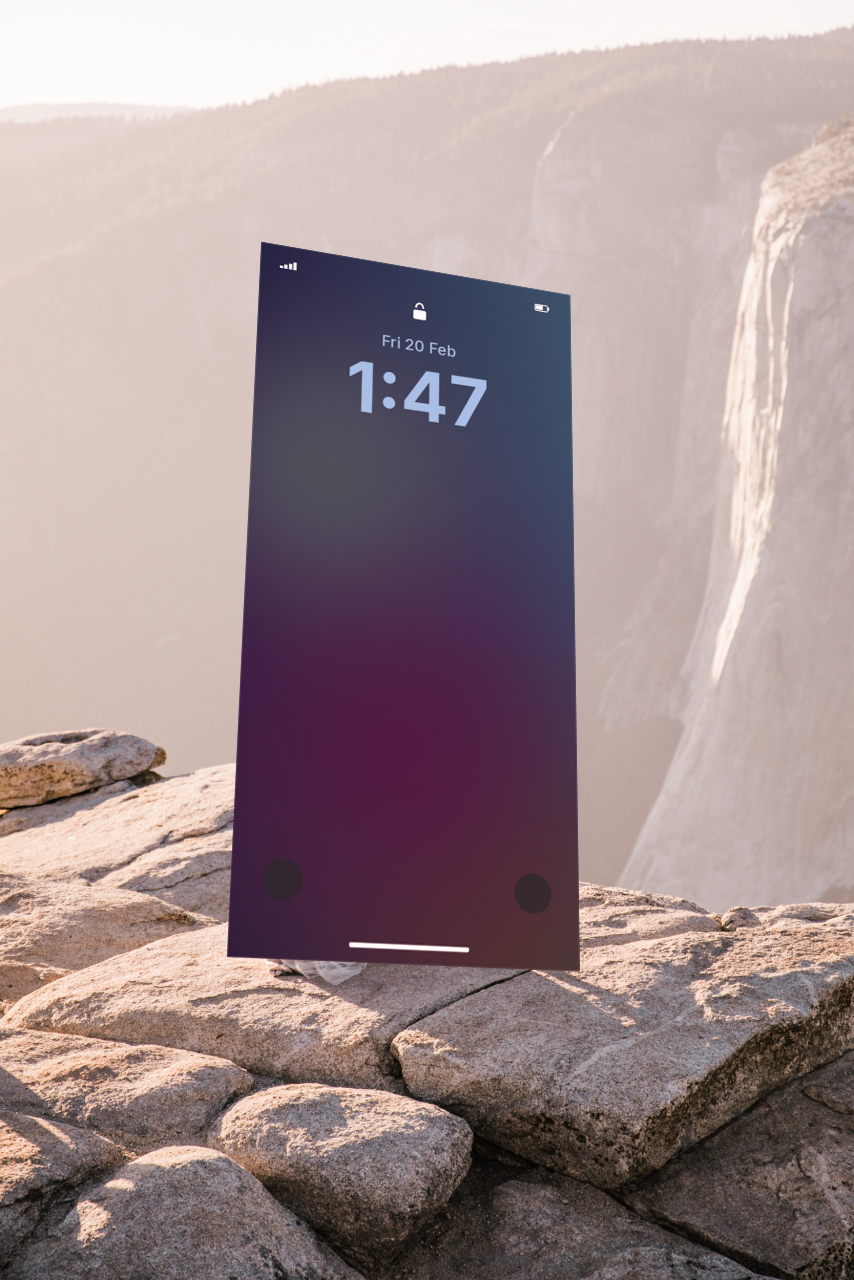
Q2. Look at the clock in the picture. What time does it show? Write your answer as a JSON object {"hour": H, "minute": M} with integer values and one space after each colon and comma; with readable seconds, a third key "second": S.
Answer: {"hour": 1, "minute": 47}
